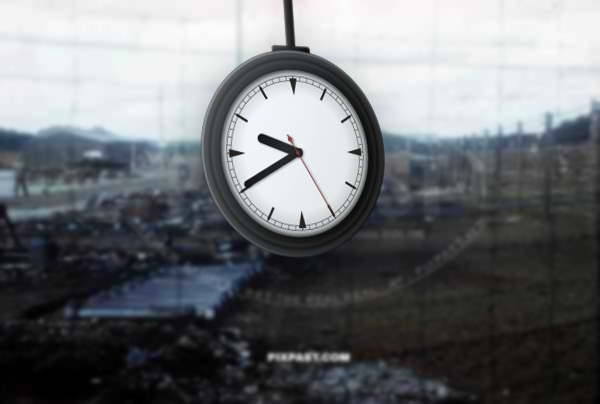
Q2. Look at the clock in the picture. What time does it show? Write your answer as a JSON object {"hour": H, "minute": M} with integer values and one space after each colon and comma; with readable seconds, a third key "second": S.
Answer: {"hour": 9, "minute": 40, "second": 25}
